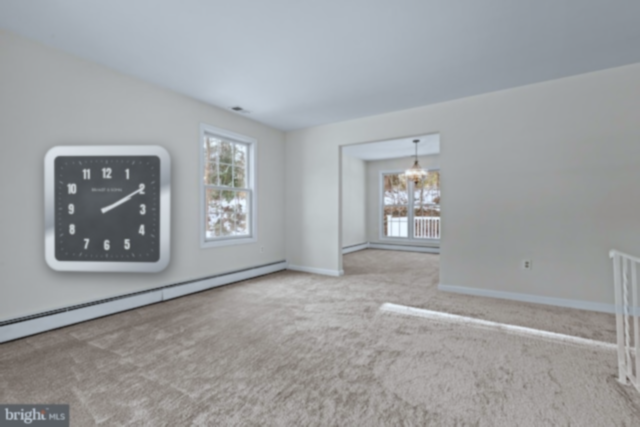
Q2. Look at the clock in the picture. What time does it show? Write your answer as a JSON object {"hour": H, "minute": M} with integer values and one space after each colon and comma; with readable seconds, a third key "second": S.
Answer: {"hour": 2, "minute": 10}
